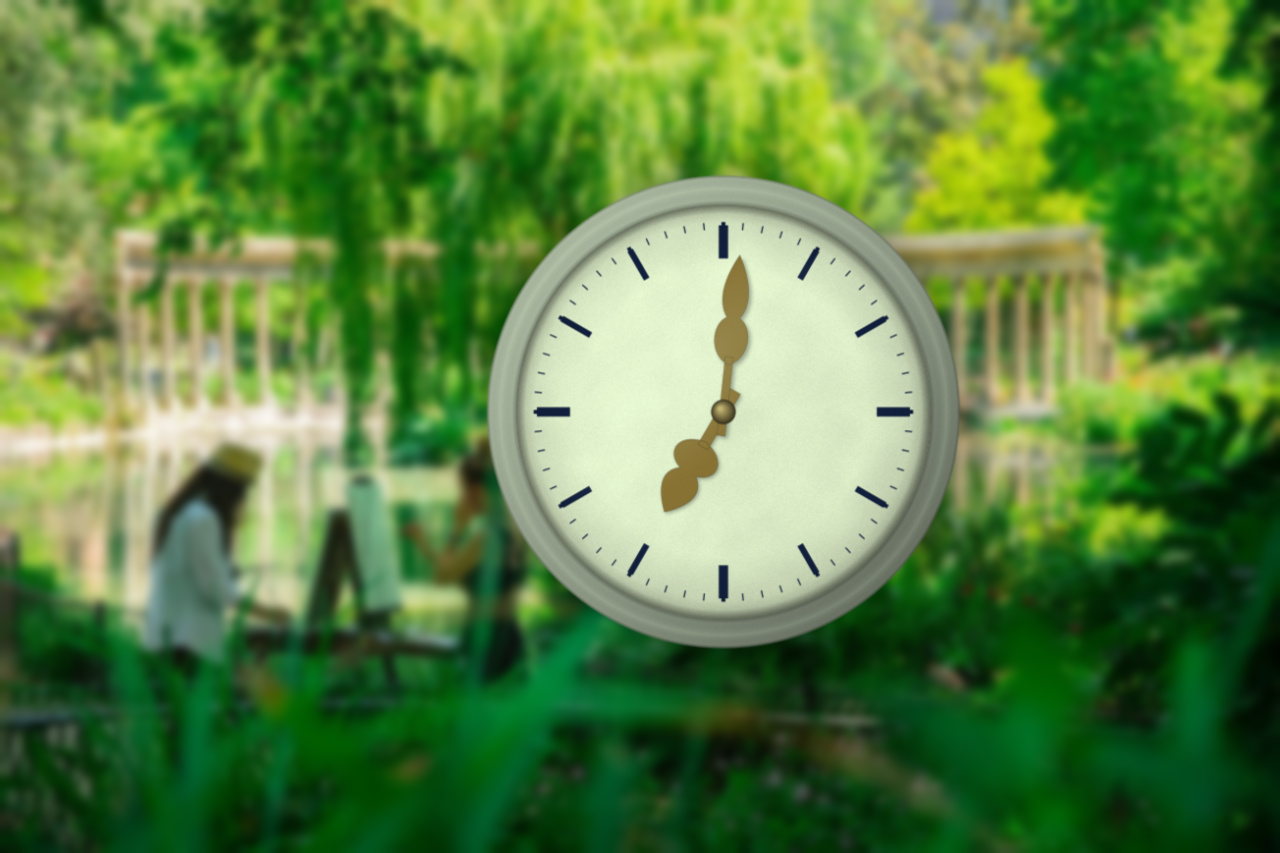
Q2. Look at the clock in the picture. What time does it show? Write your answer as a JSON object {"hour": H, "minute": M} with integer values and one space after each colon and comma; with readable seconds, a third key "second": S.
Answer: {"hour": 7, "minute": 1}
